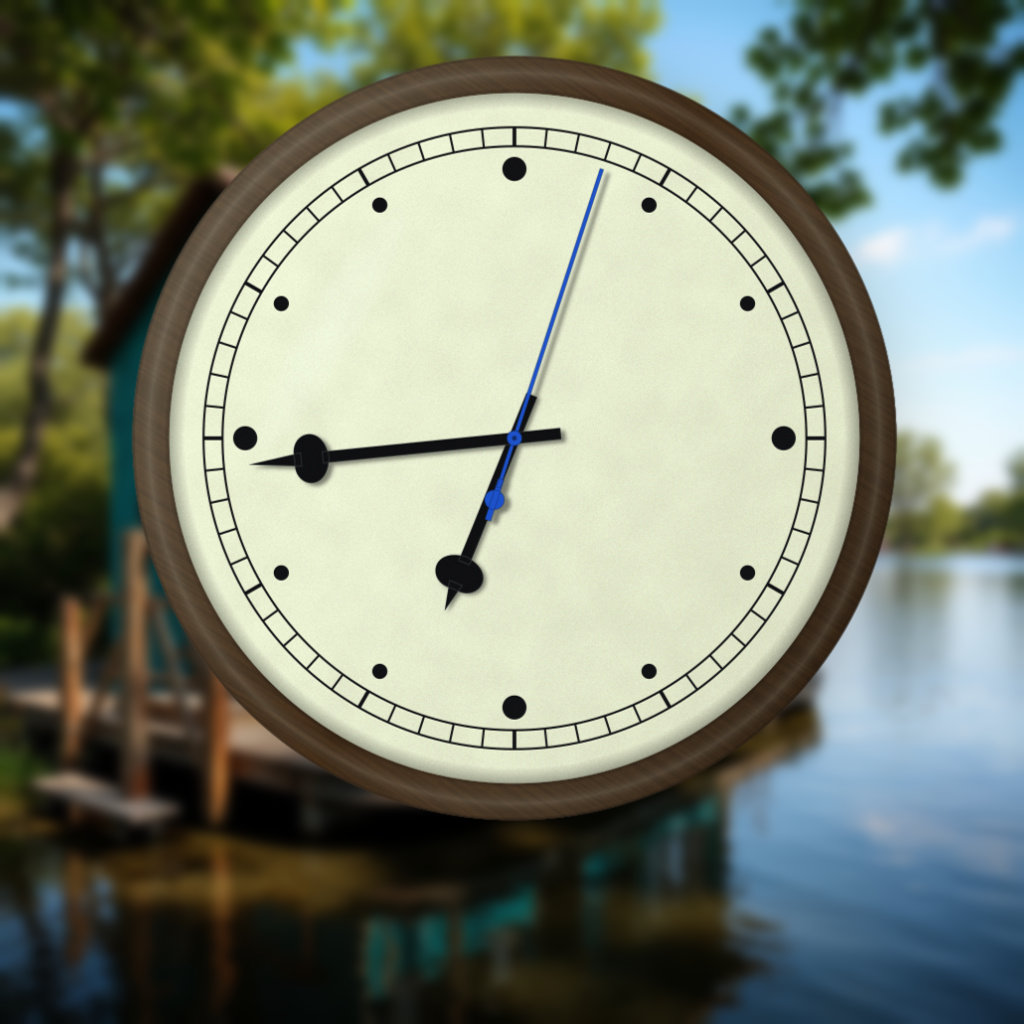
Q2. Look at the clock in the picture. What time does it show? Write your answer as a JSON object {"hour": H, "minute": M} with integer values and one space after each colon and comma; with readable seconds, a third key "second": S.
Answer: {"hour": 6, "minute": 44, "second": 3}
